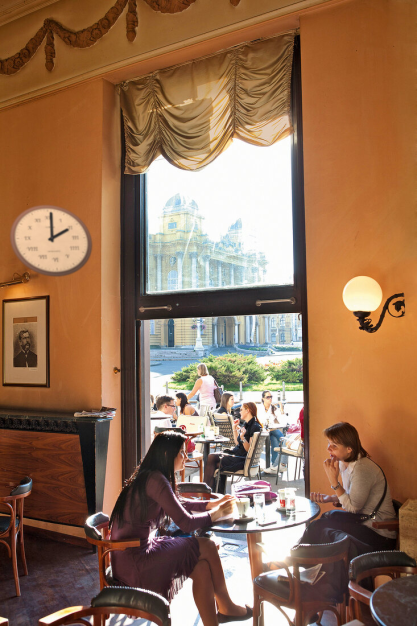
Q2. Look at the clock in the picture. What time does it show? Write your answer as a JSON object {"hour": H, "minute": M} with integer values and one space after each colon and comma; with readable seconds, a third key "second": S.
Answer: {"hour": 2, "minute": 1}
